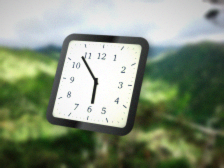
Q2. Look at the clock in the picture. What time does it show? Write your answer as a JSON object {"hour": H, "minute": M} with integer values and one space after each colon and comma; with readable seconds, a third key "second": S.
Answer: {"hour": 5, "minute": 53}
